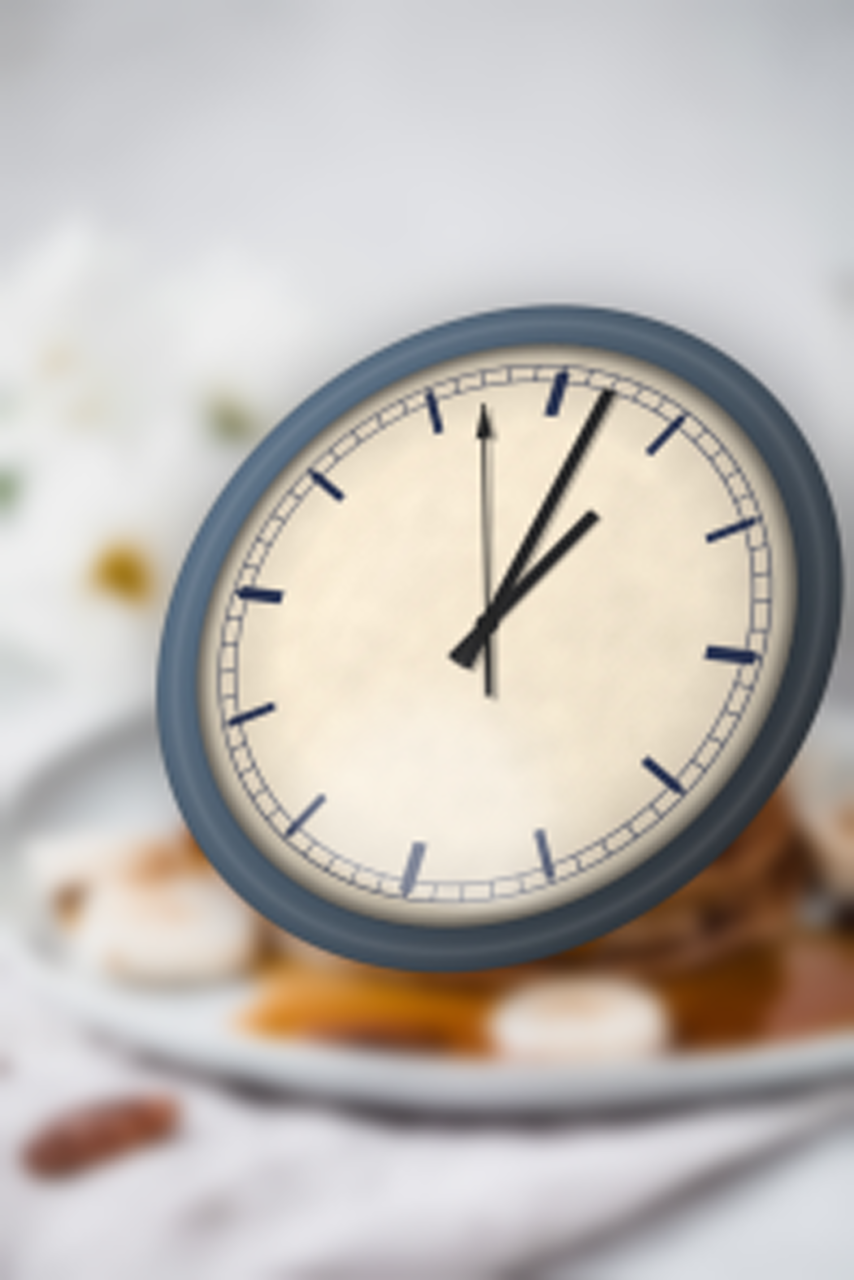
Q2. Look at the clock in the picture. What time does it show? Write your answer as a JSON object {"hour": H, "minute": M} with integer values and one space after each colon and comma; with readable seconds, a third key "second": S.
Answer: {"hour": 1, "minute": 1, "second": 57}
